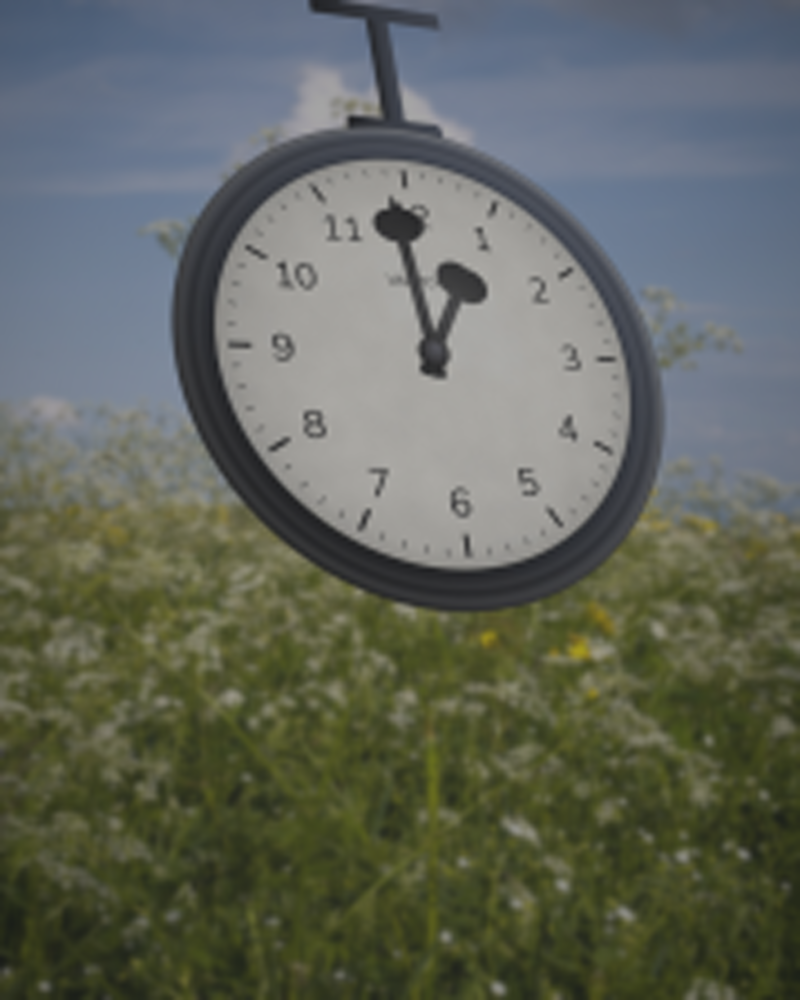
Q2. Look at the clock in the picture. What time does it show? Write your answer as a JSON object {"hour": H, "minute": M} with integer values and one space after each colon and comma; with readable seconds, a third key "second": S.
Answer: {"hour": 12, "minute": 59}
